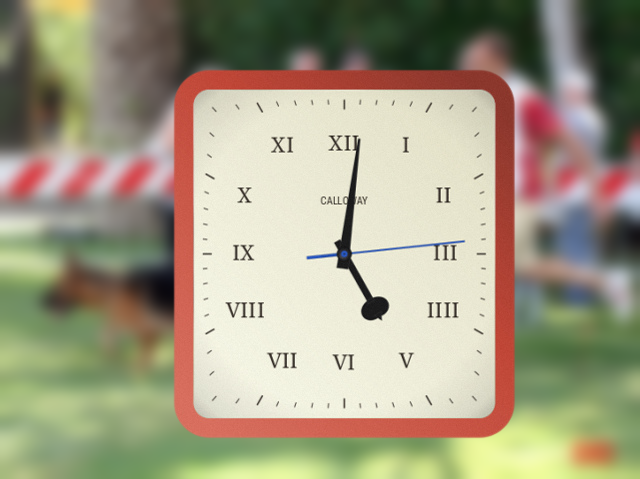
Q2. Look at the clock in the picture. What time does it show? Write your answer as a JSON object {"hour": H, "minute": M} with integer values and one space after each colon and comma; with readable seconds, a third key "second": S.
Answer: {"hour": 5, "minute": 1, "second": 14}
